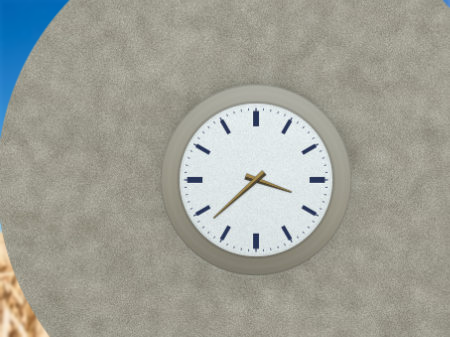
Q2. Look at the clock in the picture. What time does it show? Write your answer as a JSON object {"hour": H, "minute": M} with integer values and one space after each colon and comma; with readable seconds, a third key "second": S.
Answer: {"hour": 3, "minute": 38}
